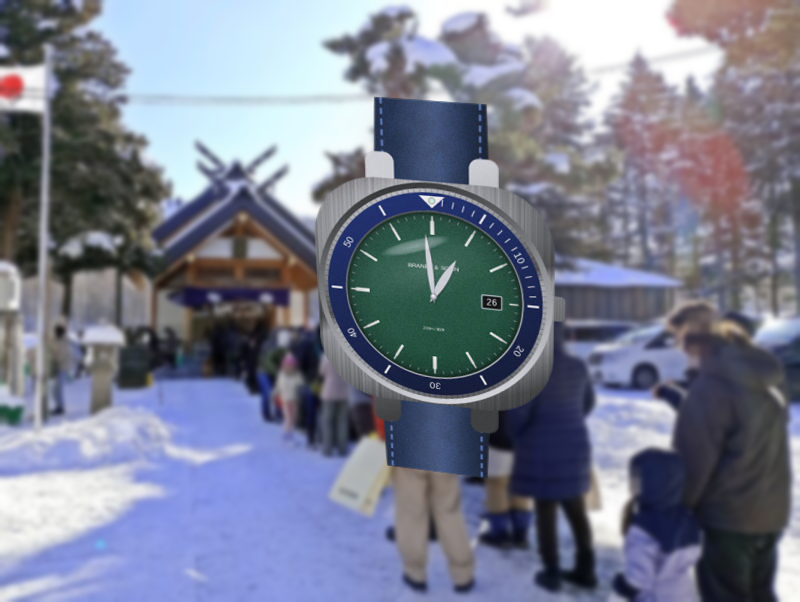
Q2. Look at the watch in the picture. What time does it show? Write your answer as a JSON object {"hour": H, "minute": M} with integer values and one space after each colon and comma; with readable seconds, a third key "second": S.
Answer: {"hour": 12, "minute": 59}
